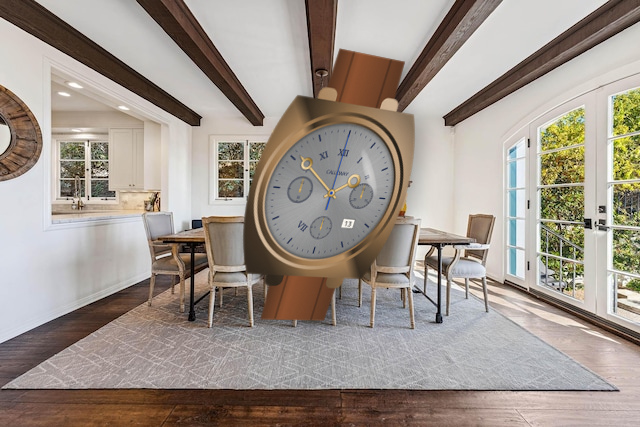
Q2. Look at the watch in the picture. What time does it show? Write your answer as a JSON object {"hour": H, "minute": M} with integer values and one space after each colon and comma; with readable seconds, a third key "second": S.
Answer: {"hour": 1, "minute": 51}
